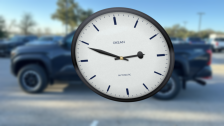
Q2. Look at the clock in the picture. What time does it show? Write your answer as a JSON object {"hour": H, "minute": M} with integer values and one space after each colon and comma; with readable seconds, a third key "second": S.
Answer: {"hour": 2, "minute": 49}
